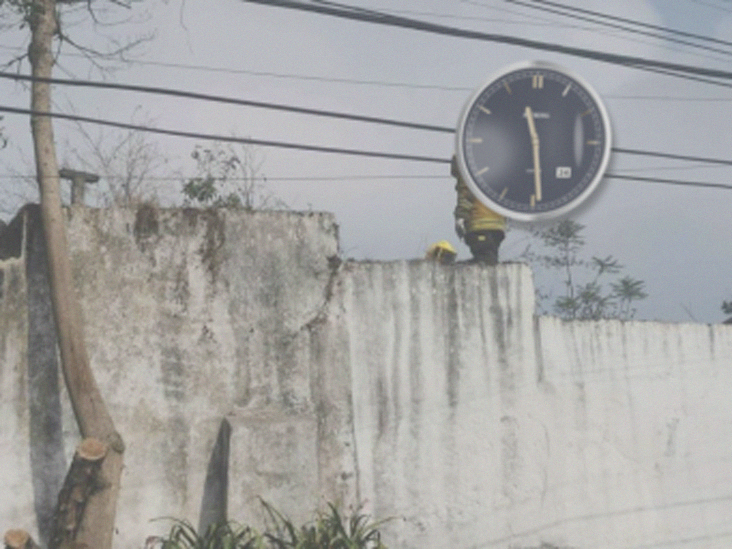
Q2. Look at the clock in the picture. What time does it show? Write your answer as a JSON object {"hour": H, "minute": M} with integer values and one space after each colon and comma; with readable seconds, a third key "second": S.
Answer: {"hour": 11, "minute": 29}
